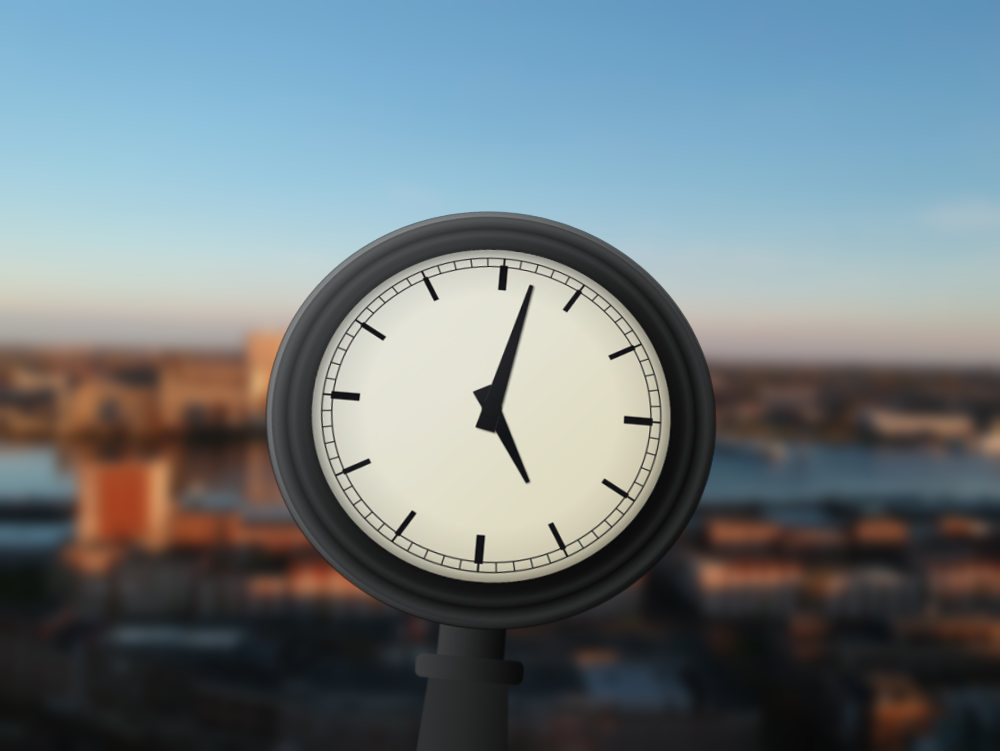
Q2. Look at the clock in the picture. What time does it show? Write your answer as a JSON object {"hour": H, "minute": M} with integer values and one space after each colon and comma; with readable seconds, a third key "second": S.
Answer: {"hour": 5, "minute": 2}
